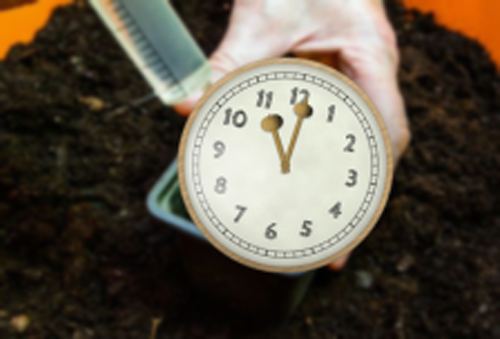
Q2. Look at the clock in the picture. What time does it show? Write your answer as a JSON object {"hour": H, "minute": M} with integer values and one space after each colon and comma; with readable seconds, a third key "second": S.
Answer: {"hour": 11, "minute": 1}
